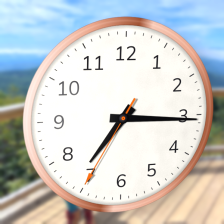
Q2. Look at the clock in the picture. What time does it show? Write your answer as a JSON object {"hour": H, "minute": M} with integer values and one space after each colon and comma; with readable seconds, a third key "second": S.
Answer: {"hour": 7, "minute": 15, "second": 35}
